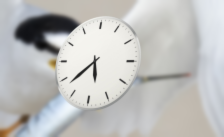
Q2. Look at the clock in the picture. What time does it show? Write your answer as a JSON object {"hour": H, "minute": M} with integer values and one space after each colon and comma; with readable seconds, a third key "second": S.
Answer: {"hour": 5, "minute": 38}
